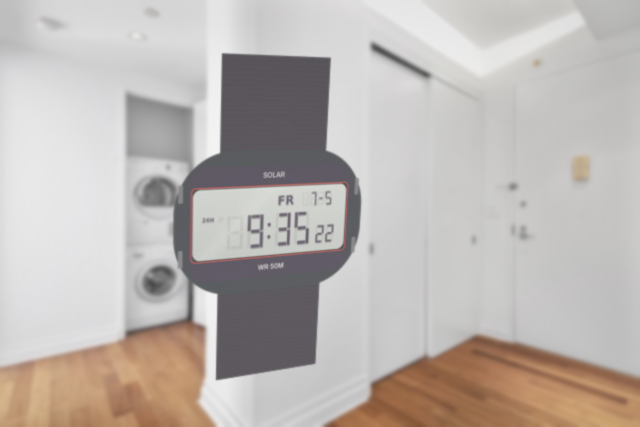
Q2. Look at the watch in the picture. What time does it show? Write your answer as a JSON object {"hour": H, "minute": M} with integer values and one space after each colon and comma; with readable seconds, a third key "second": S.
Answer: {"hour": 9, "minute": 35, "second": 22}
